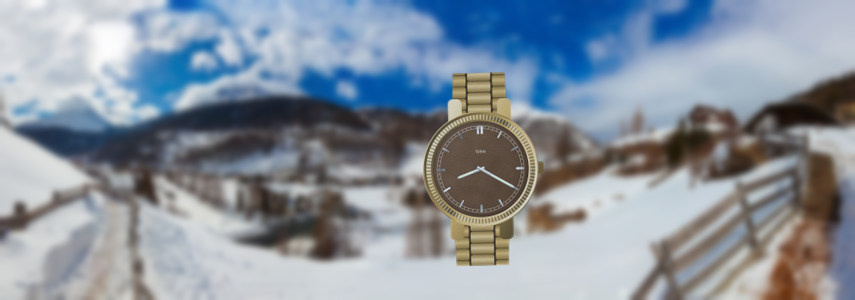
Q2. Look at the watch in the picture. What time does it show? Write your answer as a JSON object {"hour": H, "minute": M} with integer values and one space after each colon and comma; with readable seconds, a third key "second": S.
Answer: {"hour": 8, "minute": 20}
